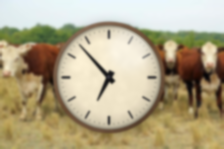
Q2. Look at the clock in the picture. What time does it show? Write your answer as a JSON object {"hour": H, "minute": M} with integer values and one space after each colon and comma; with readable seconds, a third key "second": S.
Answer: {"hour": 6, "minute": 53}
